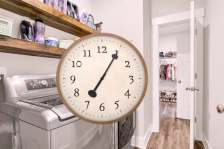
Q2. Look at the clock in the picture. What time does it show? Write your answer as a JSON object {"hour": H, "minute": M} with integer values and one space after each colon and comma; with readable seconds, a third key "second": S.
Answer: {"hour": 7, "minute": 5}
